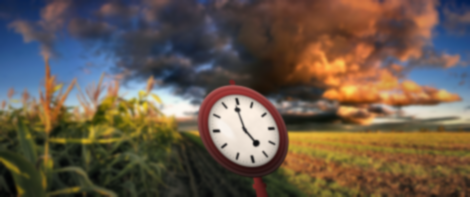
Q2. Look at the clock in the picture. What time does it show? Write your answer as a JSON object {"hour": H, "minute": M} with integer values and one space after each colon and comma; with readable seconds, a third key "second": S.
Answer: {"hour": 4, "minute": 59}
